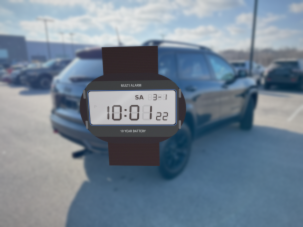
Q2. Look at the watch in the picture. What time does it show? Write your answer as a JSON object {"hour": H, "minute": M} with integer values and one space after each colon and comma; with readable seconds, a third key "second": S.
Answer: {"hour": 10, "minute": 1}
